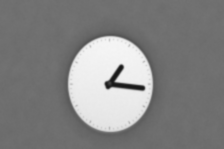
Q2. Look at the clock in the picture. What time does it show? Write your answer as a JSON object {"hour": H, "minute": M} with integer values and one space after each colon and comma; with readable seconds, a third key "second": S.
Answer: {"hour": 1, "minute": 16}
